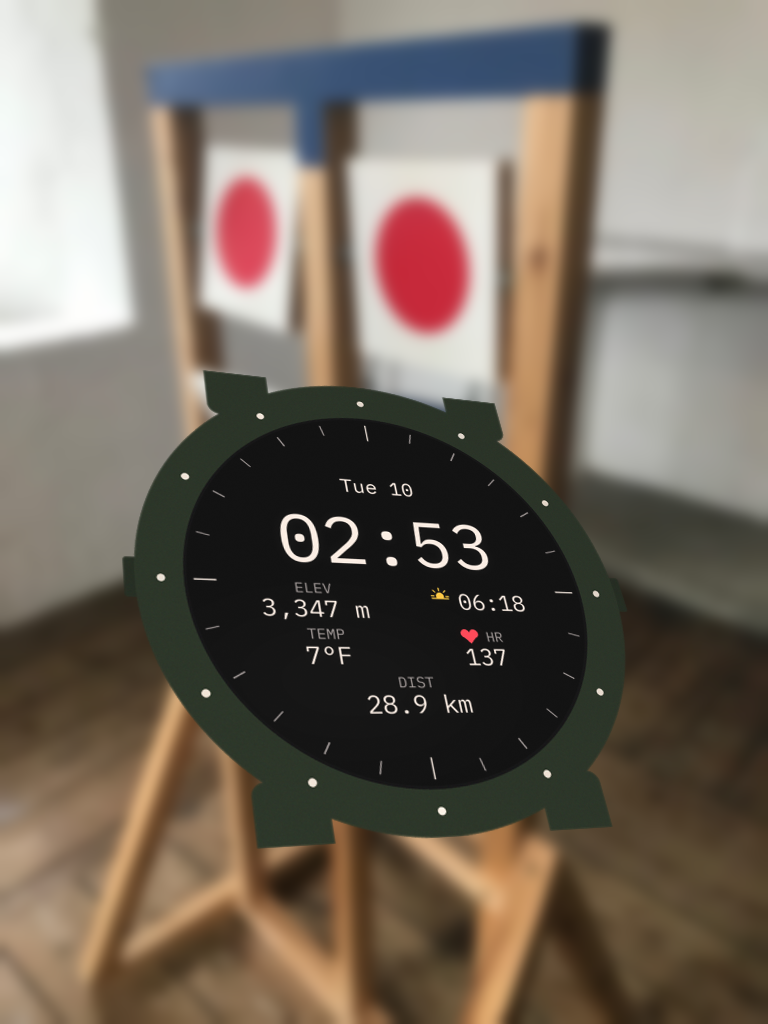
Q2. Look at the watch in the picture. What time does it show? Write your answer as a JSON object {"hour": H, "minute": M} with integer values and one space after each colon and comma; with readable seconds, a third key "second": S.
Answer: {"hour": 2, "minute": 53}
